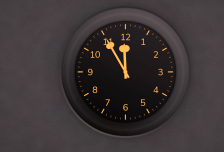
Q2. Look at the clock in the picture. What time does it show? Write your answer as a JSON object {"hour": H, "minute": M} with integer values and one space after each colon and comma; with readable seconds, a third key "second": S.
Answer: {"hour": 11, "minute": 55}
